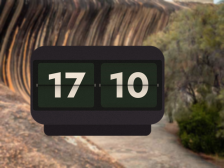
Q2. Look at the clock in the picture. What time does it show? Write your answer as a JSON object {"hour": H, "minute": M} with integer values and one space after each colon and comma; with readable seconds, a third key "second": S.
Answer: {"hour": 17, "minute": 10}
